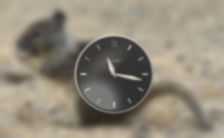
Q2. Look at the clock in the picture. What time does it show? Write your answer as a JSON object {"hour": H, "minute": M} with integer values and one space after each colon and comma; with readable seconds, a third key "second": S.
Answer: {"hour": 11, "minute": 17}
